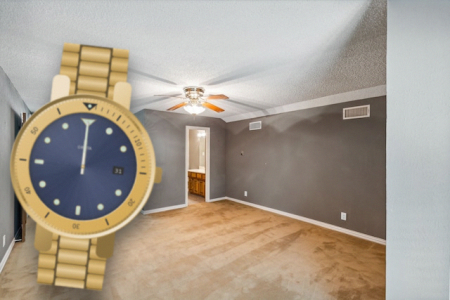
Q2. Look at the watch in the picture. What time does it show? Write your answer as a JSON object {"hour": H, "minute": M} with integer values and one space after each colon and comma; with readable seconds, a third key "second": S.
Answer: {"hour": 12, "minute": 0}
